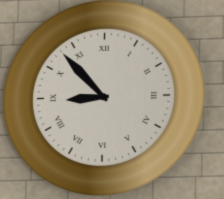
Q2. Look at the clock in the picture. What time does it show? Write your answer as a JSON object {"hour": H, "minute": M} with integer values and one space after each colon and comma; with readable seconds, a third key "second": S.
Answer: {"hour": 8, "minute": 53}
